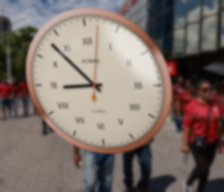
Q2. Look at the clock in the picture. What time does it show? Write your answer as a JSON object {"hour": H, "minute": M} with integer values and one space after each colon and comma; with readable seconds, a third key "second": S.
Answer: {"hour": 8, "minute": 53, "second": 2}
